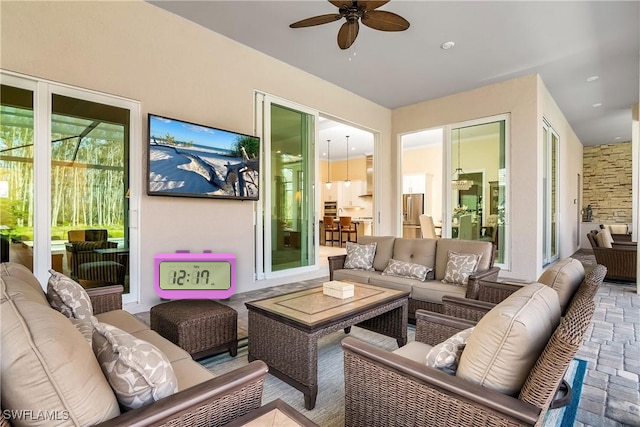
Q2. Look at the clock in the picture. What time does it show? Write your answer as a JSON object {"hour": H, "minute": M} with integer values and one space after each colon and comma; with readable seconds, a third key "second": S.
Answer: {"hour": 12, "minute": 17}
